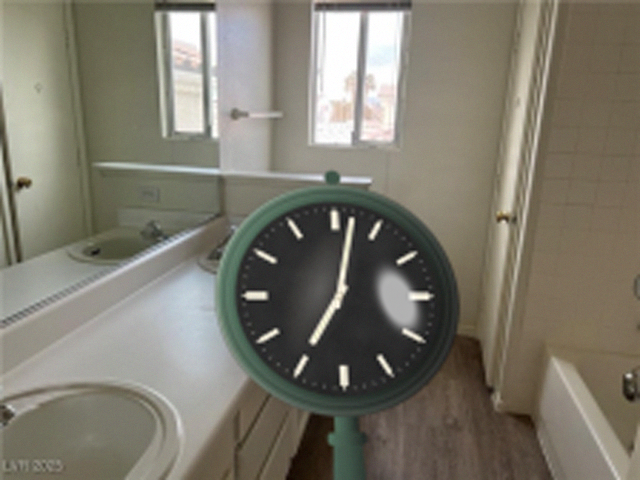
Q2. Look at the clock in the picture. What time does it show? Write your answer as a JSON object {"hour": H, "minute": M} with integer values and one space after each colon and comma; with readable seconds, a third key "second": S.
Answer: {"hour": 7, "minute": 2}
